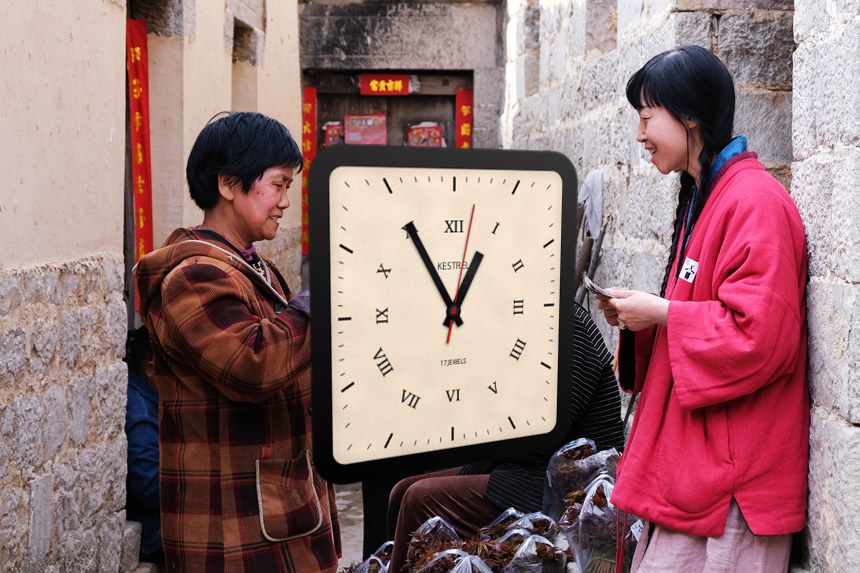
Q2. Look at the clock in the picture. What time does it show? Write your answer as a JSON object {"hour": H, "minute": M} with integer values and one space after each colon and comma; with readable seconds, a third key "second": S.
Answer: {"hour": 12, "minute": 55, "second": 2}
